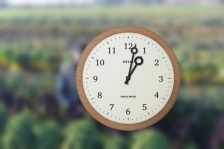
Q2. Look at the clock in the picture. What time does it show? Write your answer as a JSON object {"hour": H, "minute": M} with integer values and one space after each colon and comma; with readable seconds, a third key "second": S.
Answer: {"hour": 1, "minute": 2}
